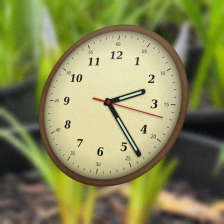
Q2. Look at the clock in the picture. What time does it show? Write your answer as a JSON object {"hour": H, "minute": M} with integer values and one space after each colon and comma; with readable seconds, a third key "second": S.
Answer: {"hour": 2, "minute": 23, "second": 17}
